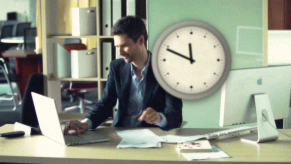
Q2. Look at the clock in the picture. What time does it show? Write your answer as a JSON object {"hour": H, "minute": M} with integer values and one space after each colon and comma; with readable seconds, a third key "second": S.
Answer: {"hour": 11, "minute": 49}
